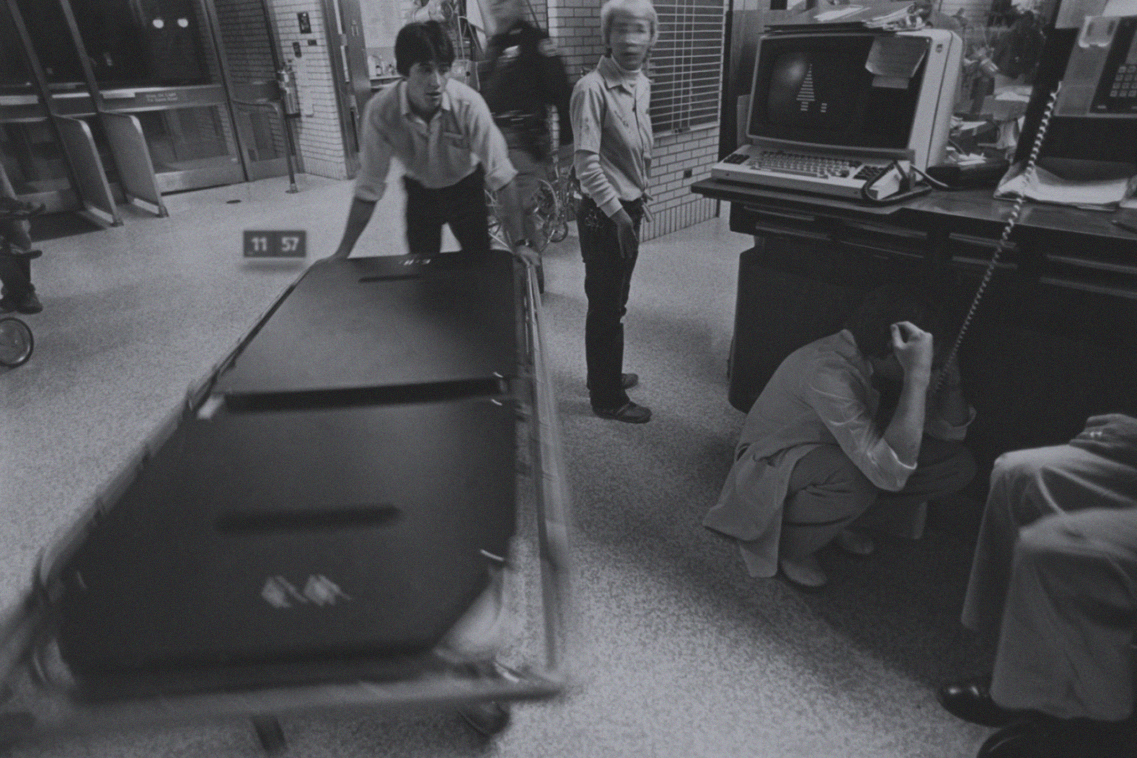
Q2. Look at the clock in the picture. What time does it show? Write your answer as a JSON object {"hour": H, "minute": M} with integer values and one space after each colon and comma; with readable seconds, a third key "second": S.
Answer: {"hour": 11, "minute": 57}
